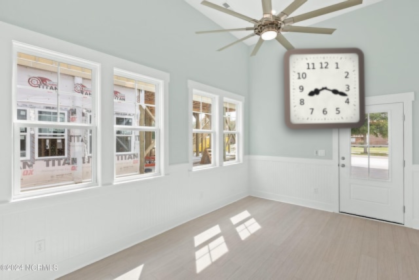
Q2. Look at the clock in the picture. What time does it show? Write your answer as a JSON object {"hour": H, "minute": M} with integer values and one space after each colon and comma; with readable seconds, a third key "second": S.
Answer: {"hour": 8, "minute": 18}
